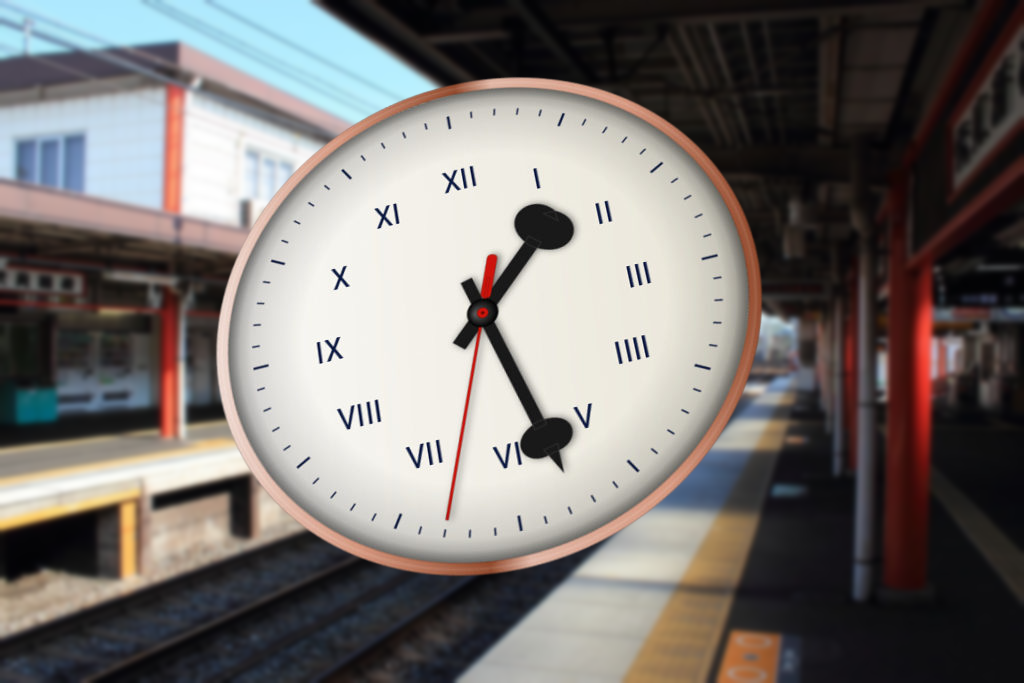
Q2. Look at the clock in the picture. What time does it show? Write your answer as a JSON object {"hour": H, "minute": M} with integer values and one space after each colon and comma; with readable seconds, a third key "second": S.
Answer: {"hour": 1, "minute": 27, "second": 33}
